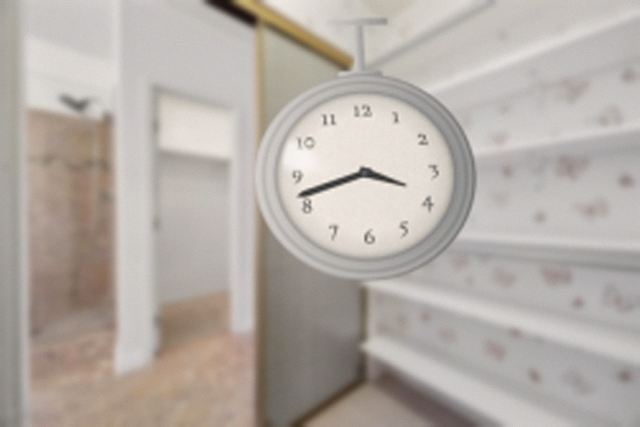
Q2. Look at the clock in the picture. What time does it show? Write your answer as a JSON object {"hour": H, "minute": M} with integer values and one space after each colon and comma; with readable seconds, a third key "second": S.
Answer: {"hour": 3, "minute": 42}
